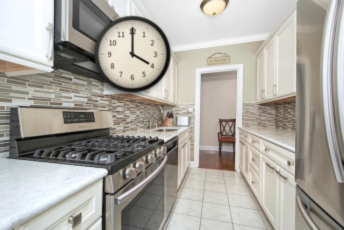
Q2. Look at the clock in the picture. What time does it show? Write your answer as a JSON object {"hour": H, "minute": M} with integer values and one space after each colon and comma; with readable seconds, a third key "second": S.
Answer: {"hour": 4, "minute": 0}
